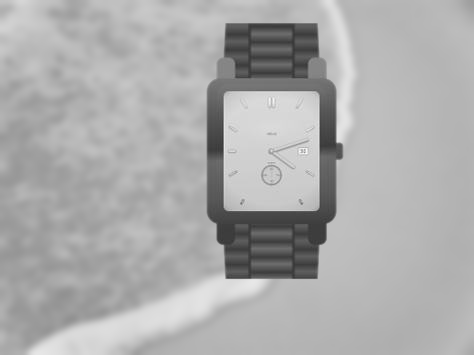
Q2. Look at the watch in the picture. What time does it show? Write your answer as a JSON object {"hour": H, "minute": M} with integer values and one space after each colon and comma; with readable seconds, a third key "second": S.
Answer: {"hour": 4, "minute": 12}
